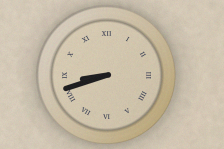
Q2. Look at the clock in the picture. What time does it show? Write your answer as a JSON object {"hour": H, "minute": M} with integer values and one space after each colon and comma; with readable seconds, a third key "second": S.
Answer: {"hour": 8, "minute": 42}
